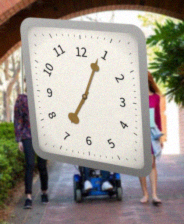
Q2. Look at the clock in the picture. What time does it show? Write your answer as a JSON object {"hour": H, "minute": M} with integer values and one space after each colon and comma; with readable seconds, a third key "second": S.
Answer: {"hour": 7, "minute": 4}
